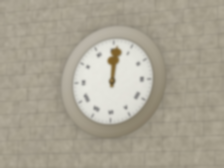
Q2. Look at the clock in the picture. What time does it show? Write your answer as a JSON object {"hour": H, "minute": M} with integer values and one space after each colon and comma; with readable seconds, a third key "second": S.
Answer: {"hour": 12, "minute": 1}
